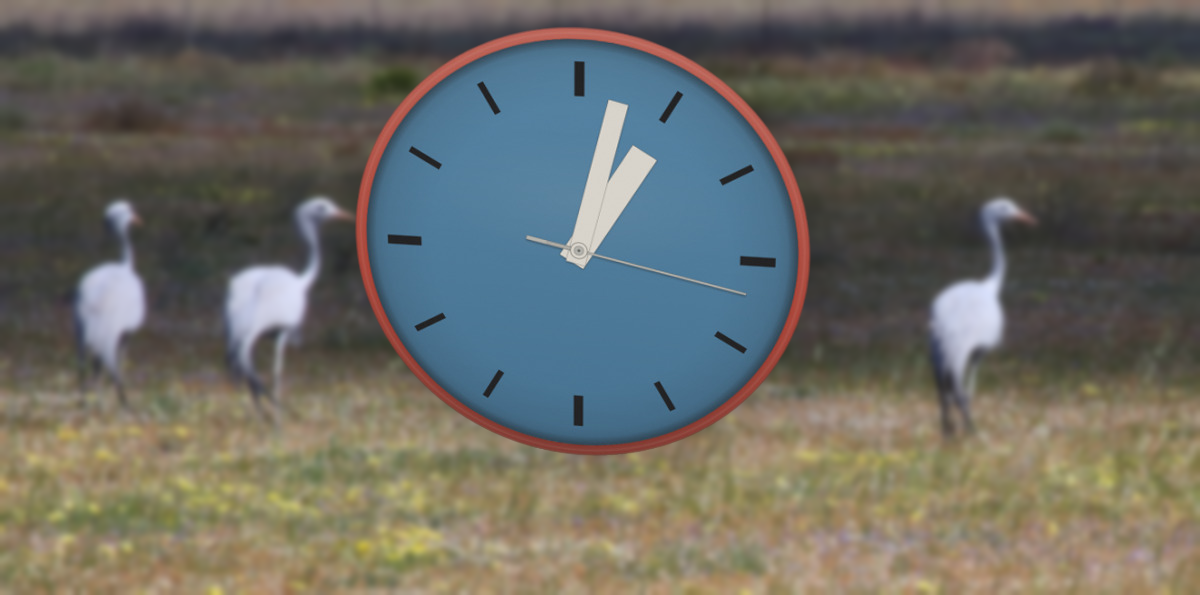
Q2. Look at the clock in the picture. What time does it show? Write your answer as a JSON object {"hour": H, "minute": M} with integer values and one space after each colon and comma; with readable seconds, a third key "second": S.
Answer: {"hour": 1, "minute": 2, "second": 17}
